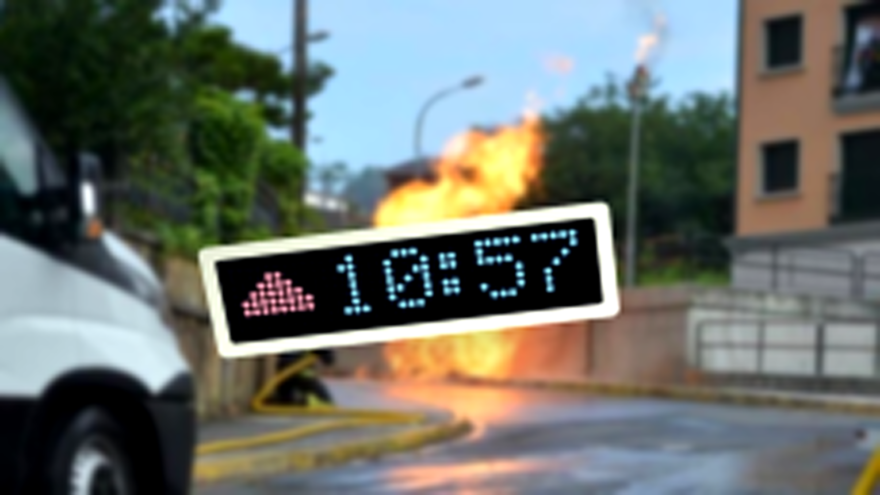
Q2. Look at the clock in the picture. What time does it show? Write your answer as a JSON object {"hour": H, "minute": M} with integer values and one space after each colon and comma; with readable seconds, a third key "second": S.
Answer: {"hour": 10, "minute": 57}
